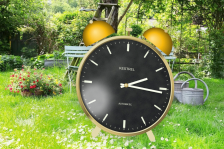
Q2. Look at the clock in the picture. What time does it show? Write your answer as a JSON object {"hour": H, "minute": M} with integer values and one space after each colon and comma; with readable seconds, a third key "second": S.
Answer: {"hour": 2, "minute": 16}
